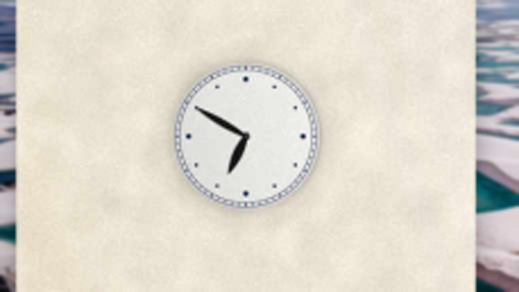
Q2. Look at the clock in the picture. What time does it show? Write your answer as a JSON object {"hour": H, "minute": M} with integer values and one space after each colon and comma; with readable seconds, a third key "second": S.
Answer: {"hour": 6, "minute": 50}
